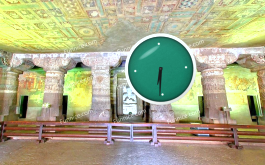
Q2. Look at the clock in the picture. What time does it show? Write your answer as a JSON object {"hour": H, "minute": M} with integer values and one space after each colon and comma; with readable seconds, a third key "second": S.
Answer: {"hour": 6, "minute": 31}
